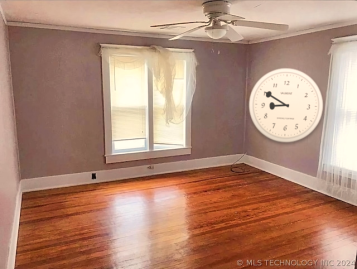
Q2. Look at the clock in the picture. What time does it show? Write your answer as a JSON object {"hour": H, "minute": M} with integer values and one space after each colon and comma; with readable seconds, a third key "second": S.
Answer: {"hour": 8, "minute": 50}
